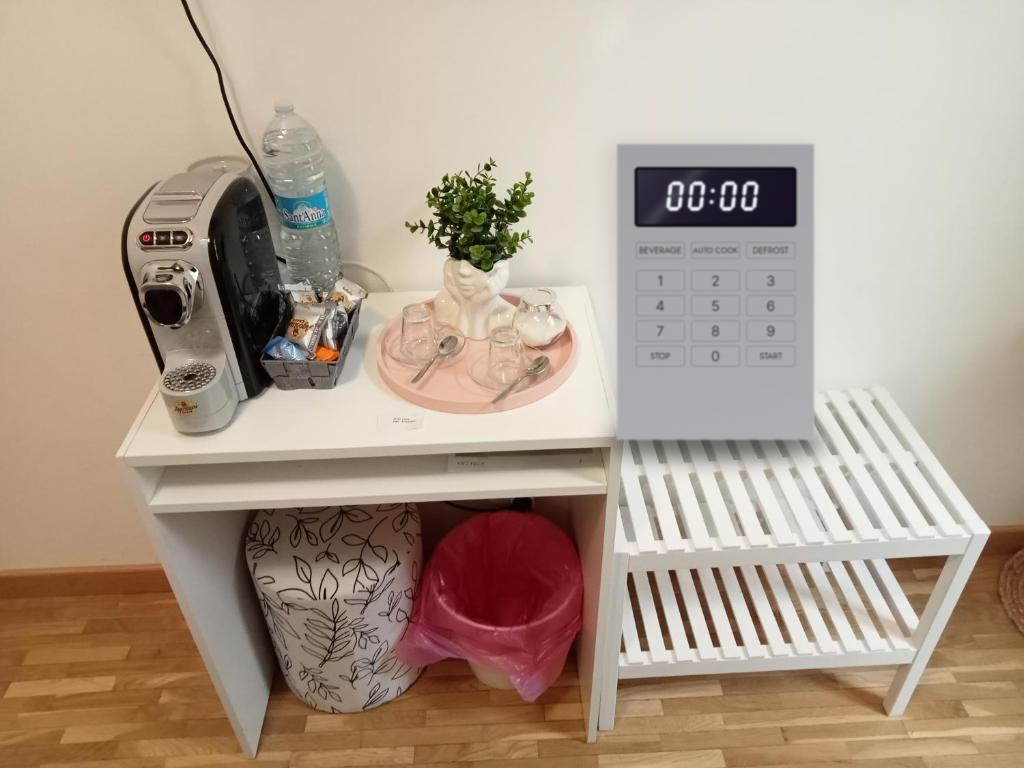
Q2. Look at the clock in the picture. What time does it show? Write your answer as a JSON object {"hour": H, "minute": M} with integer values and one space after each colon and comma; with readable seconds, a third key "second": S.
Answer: {"hour": 0, "minute": 0}
